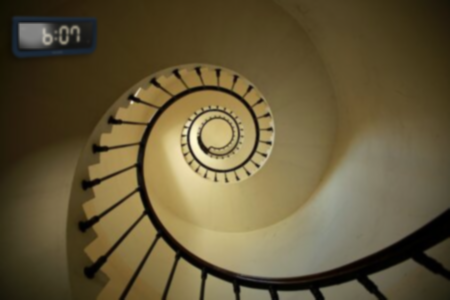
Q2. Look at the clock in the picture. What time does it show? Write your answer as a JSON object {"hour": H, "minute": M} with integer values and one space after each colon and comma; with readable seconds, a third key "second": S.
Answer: {"hour": 6, "minute": 7}
